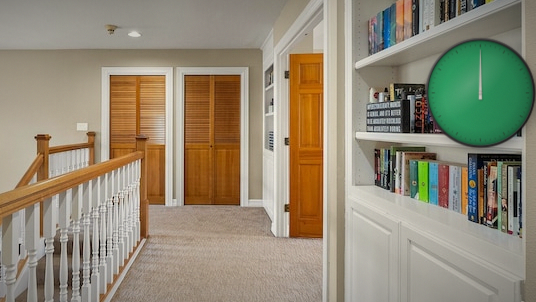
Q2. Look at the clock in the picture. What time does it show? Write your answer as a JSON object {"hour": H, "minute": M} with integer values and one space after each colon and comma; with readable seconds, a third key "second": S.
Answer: {"hour": 12, "minute": 0}
